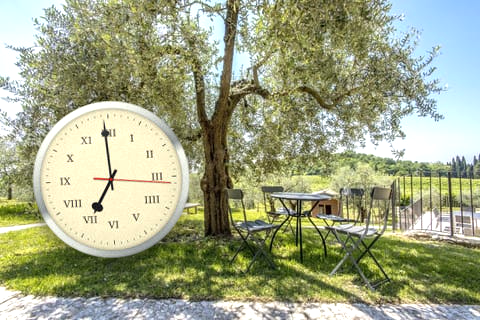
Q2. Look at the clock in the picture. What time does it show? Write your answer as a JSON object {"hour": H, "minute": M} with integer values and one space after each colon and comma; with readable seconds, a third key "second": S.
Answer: {"hour": 6, "minute": 59, "second": 16}
